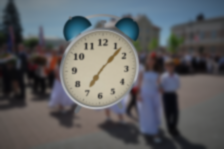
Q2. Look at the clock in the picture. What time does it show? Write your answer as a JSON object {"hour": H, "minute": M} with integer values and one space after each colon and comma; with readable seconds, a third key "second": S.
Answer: {"hour": 7, "minute": 7}
